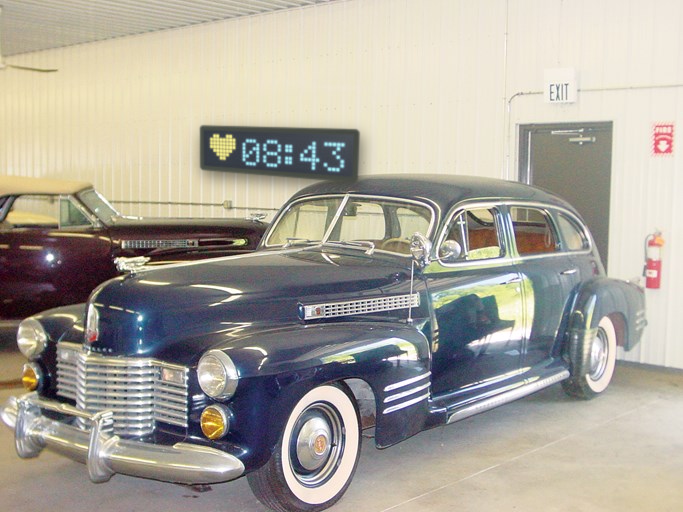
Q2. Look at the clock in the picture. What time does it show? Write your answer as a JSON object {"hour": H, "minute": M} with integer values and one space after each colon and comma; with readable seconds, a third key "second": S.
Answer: {"hour": 8, "minute": 43}
